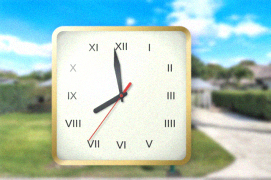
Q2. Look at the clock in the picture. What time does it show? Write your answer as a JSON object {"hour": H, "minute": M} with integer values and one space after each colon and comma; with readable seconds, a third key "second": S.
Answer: {"hour": 7, "minute": 58, "second": 36}
